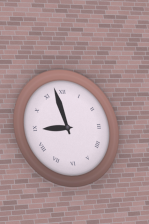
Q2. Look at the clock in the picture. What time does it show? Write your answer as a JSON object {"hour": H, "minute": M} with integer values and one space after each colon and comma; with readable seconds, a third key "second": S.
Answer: {"hour": 8, "minute": 58}
